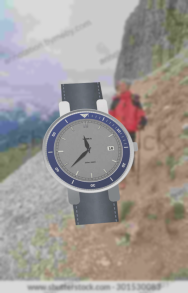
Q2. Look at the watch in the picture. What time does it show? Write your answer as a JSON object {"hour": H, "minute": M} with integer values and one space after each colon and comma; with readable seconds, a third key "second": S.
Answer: {"hour": 11, "minute": 38}
